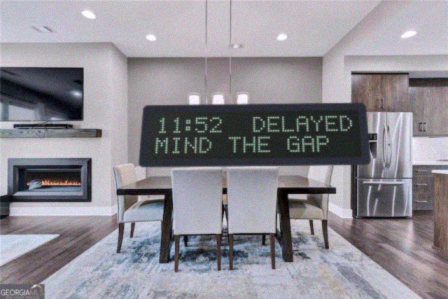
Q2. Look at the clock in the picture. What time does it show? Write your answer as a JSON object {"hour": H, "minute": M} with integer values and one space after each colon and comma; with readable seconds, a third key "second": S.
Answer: {"hour": 11, "minute": 52}
